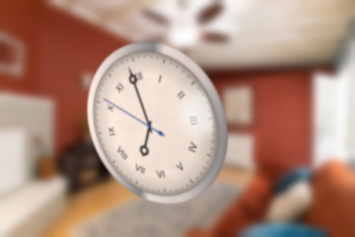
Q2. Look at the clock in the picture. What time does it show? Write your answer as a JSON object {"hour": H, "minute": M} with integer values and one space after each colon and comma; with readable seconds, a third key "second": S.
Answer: {"hour": 6, "minute": 58, "second": 51}
